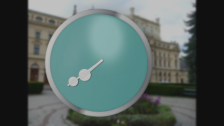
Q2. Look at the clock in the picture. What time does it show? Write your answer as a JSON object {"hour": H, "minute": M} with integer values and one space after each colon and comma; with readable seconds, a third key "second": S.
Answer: {"hour": 7, "minute": 39}
